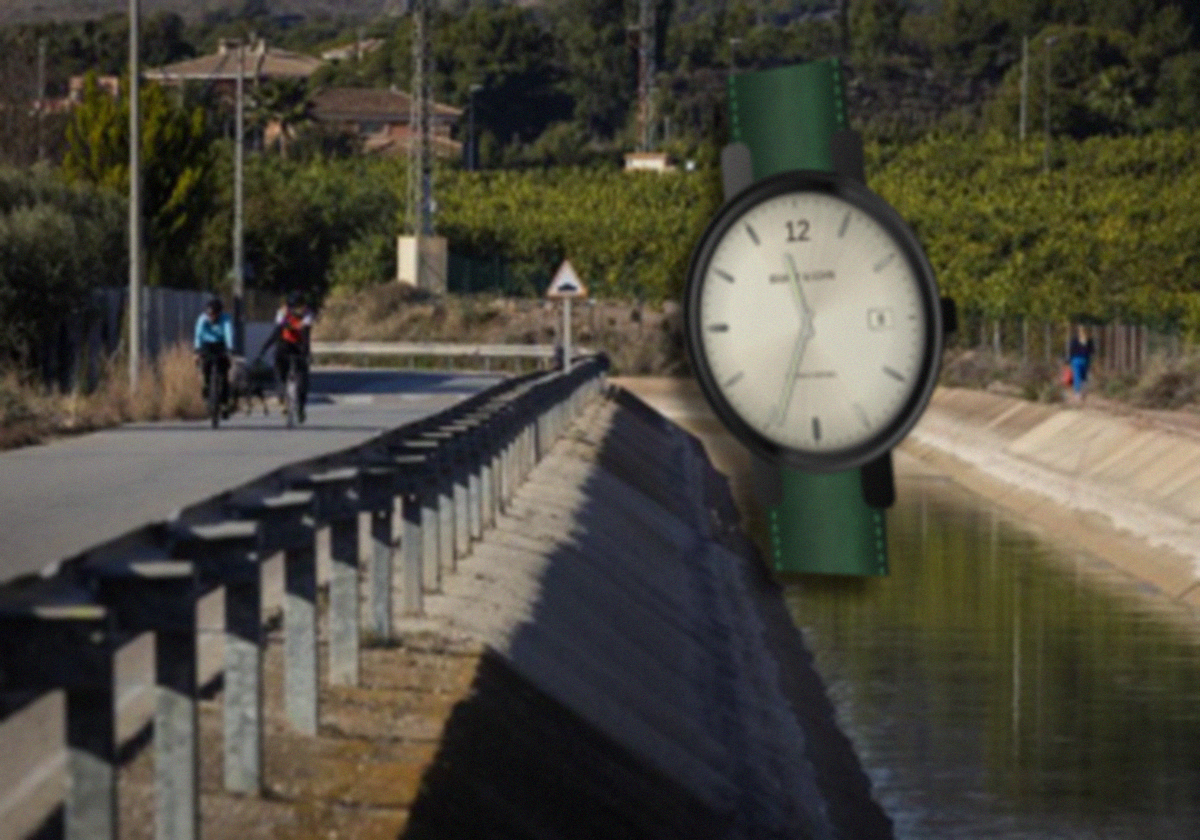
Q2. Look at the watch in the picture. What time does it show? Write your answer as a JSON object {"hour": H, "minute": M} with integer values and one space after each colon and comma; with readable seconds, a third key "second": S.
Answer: {"hour": 11, "minute": 34}
